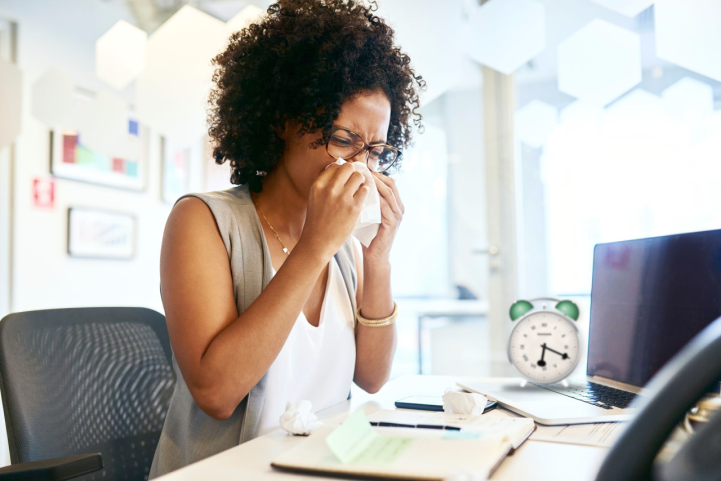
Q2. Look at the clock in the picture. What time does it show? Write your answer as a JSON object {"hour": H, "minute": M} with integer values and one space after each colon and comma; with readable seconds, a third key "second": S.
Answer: {"hour": 6, "minute": 19}
